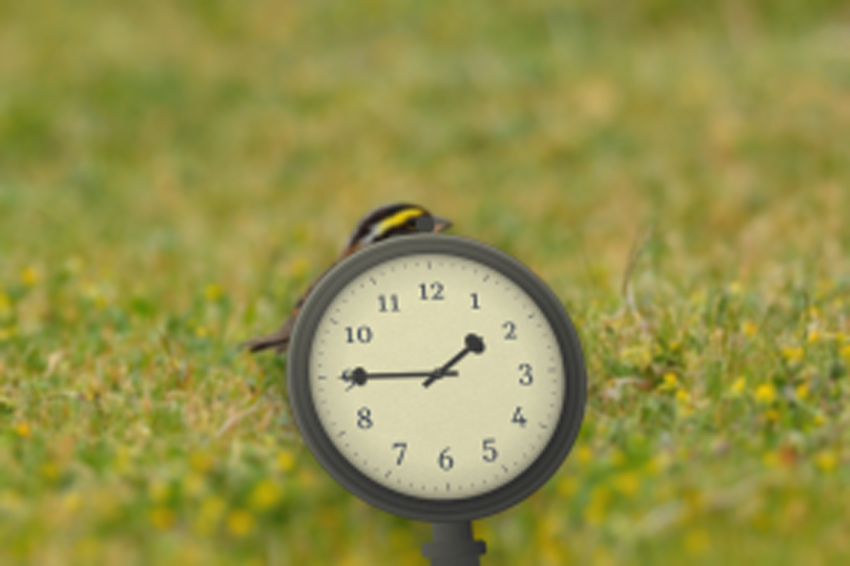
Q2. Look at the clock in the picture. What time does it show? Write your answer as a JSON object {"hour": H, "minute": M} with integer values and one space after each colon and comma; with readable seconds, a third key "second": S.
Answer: {"hour": 1, "minute": 45}
